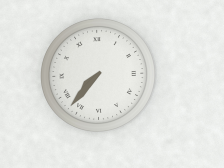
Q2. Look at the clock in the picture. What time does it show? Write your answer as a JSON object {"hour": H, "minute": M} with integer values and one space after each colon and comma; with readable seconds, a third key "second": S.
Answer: {"hour": 7, "minute": 37}
